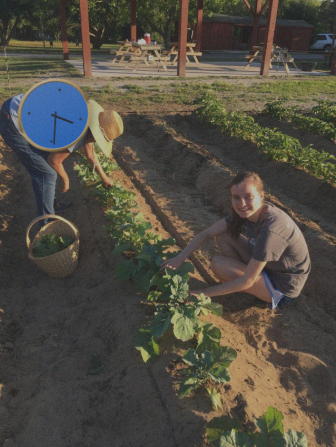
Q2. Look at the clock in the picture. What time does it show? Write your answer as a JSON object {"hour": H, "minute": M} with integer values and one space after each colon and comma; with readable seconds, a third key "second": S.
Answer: {"hour": 3, "minute": 29}
